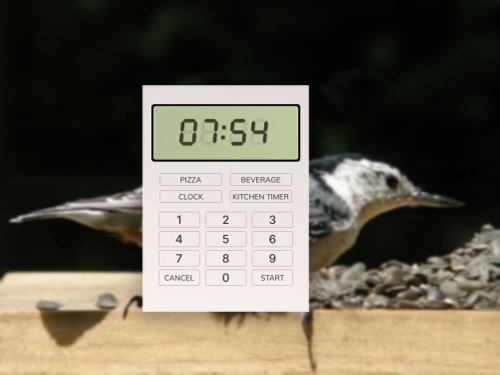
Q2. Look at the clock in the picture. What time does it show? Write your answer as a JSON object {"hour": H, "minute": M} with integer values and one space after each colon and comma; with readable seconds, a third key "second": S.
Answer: {"hour": 7, "minute": 54}
